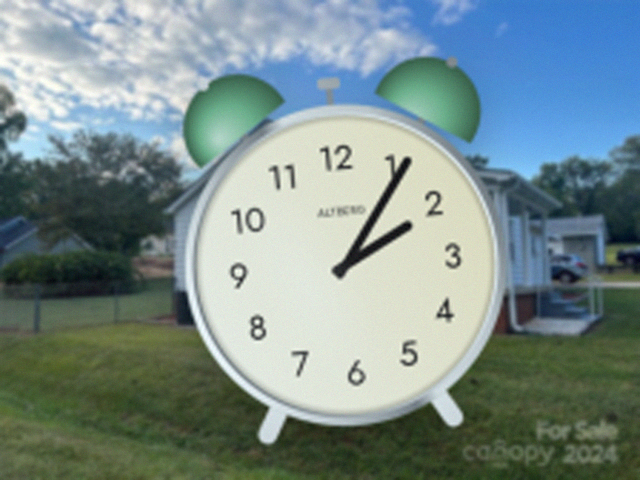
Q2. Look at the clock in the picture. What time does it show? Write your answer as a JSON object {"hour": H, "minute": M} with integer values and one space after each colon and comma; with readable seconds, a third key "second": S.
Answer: {"hour": 2, "minute": 6}
